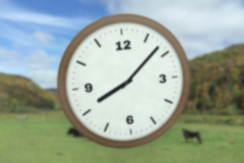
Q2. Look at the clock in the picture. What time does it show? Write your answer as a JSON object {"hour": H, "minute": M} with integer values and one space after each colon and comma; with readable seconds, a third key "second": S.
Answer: {"hour": 8, "minute": 8}
